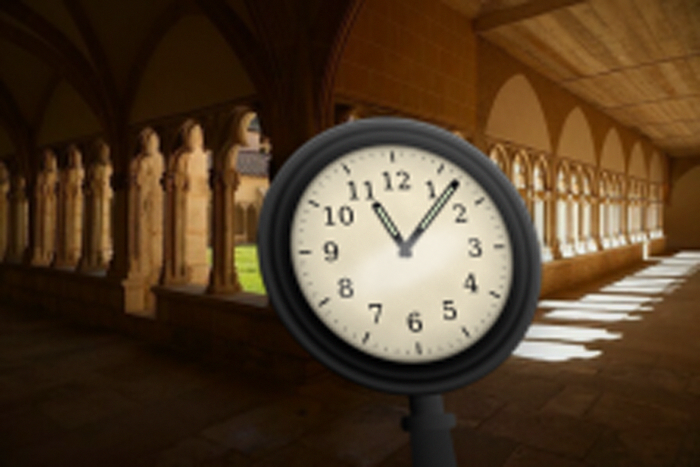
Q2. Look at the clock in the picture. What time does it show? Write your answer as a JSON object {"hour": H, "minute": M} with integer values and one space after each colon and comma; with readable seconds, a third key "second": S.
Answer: {"hour": 11, "minute": 7}
